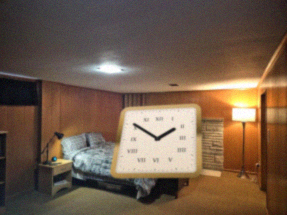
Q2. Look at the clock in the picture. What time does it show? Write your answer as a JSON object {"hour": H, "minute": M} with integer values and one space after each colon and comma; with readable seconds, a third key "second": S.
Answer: {"hour": 1, "minute": 51}
